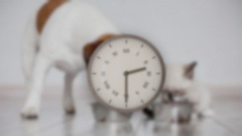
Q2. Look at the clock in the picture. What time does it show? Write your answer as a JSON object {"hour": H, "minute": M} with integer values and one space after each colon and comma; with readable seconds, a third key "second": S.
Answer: {"hour": 2, "minute": 30}
